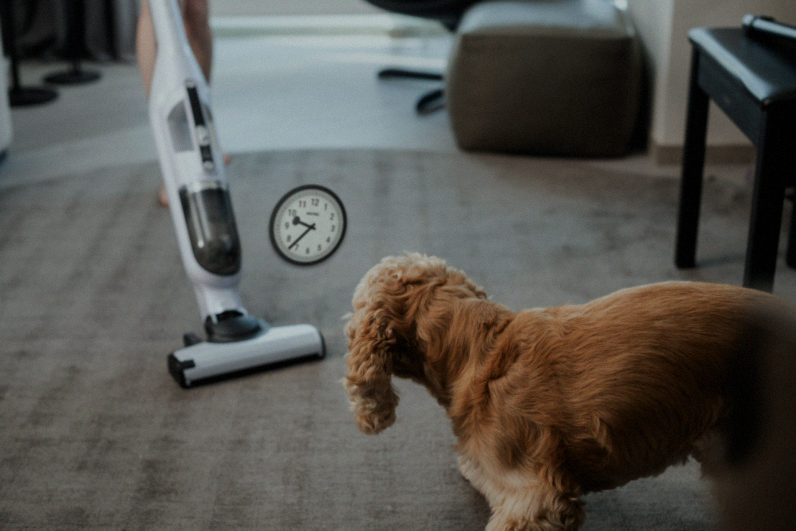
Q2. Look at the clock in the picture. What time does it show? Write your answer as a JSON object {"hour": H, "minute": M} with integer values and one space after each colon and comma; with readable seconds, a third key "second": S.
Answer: {"hour": 9, "minute": 37}
